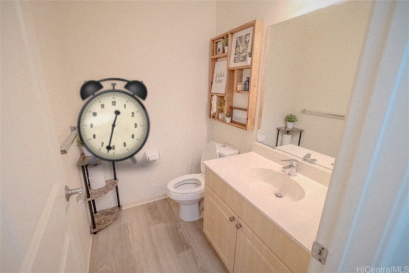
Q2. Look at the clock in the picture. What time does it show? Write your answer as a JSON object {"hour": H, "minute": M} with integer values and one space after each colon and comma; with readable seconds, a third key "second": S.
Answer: {"hour": 12, "minute": 32}
